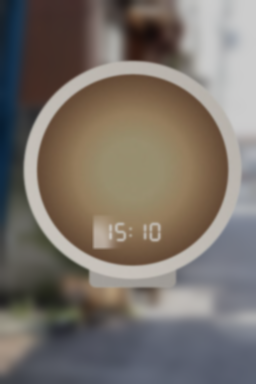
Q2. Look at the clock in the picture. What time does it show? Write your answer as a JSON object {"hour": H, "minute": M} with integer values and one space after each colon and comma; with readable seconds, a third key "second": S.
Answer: {"hour": 15, "minute": 10}
